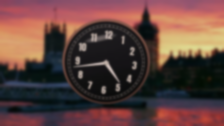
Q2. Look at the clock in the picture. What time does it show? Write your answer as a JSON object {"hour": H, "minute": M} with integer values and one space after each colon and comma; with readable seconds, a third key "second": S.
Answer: {"hour": 4, "minute": 43}
